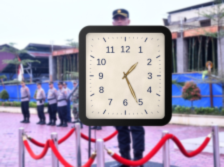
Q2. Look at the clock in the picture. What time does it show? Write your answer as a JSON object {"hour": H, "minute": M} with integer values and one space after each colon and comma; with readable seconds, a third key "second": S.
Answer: {"hour": 1, "minute": 26}
